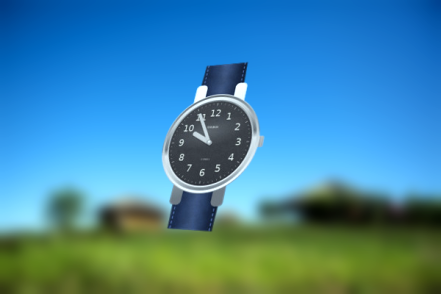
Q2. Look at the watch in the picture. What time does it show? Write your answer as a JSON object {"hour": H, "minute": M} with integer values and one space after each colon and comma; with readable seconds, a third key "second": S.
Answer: {"hour": 9, "minute": 55}
